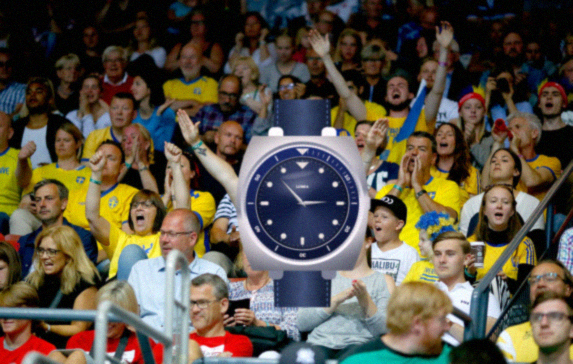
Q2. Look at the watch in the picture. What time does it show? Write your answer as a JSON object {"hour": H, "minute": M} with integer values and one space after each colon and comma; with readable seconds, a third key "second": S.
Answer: {"hour": 2, "minute": 53}
